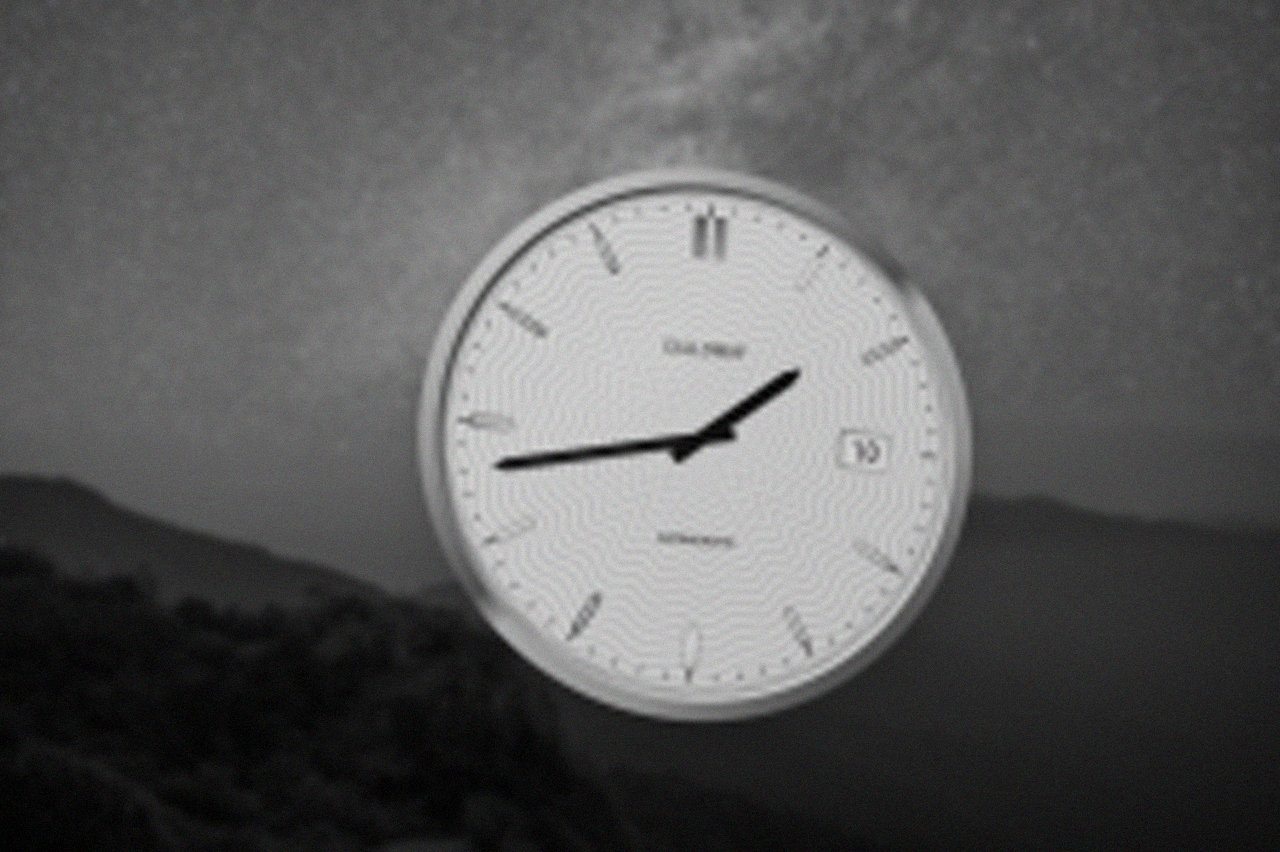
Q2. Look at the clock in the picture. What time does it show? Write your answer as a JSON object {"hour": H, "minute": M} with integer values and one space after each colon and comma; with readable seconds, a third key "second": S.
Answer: {"hour": 1, "minute": 43}
